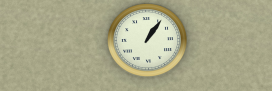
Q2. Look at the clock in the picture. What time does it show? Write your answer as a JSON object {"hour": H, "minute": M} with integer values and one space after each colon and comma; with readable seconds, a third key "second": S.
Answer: {"hour": 1, "minute": 6}
